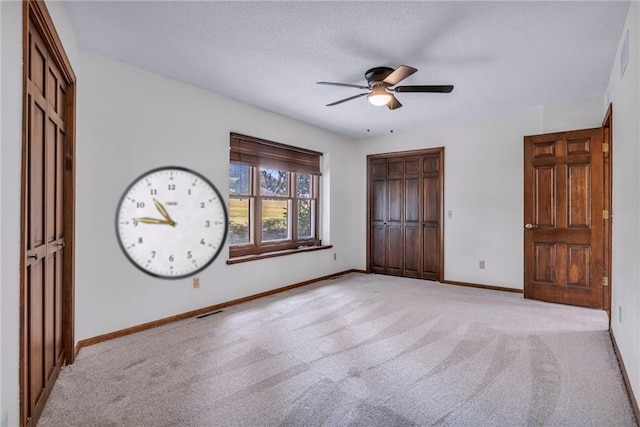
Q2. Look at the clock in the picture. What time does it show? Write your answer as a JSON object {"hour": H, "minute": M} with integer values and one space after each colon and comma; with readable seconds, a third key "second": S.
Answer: {"hour": 10, "minute": 46}
